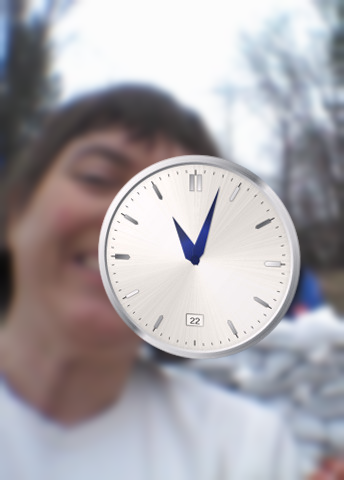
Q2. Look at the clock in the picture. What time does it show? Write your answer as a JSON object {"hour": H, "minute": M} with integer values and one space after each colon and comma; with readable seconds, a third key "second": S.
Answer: {"hour": 11, "minute": 3}
